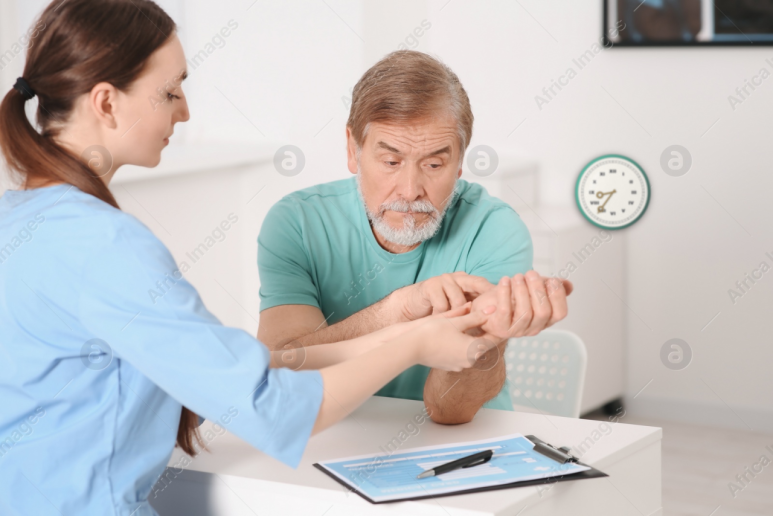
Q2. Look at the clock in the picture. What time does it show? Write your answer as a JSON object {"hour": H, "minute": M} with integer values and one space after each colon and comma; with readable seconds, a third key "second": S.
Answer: {"hour": 8, "minute": 36}
